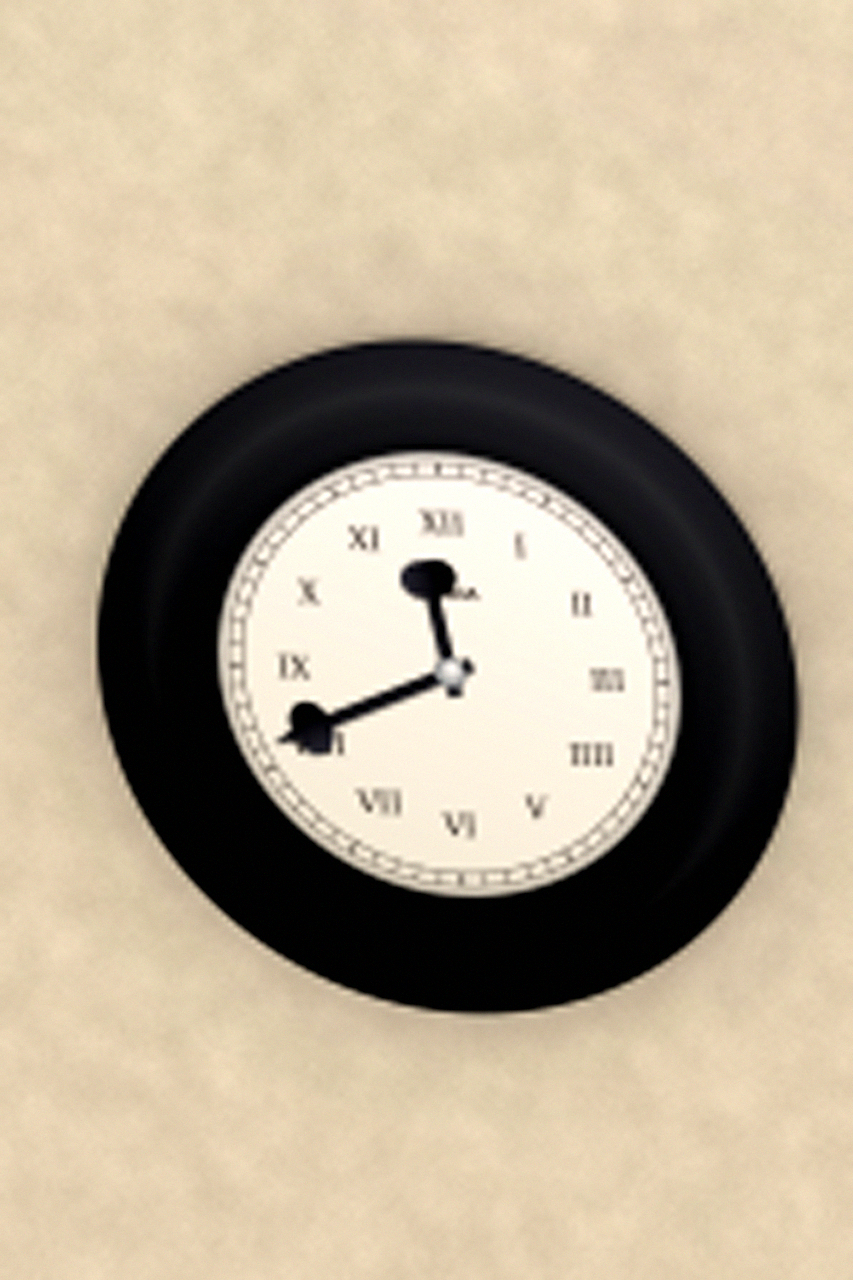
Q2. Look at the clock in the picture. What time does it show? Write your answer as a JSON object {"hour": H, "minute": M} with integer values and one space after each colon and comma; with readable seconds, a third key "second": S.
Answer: {"hour": 11, "minute": 41}
